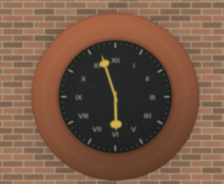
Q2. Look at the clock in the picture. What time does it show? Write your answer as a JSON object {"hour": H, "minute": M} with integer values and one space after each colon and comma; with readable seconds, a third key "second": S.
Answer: {"hour": 5, "minute": 57}
